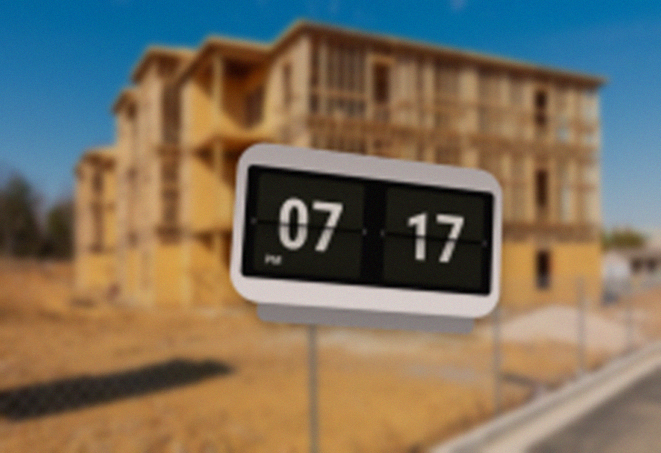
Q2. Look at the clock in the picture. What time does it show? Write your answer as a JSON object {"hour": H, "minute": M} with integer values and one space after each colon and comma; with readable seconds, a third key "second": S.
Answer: {"hour": 7, "minute": 17}
